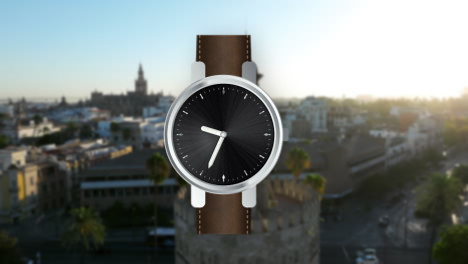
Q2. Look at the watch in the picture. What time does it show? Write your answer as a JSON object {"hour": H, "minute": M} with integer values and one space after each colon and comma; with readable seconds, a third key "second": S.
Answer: {"hour": 9, "minute": 34}
